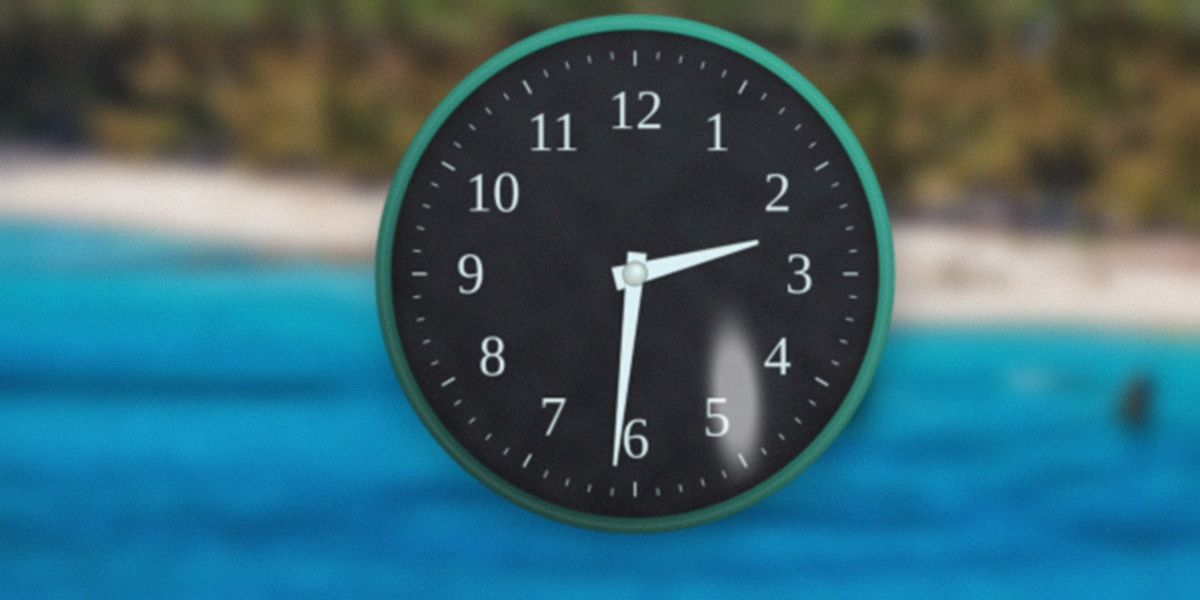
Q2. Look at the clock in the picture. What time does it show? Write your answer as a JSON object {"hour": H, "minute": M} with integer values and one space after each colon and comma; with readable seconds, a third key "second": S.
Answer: {"hour": 2, "minute": 31}
